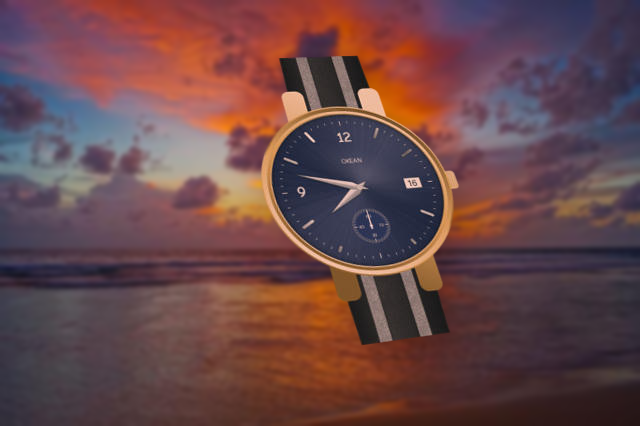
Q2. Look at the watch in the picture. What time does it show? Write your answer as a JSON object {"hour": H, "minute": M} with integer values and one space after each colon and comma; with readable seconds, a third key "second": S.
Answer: {"hour": 7, "minute": 48}
